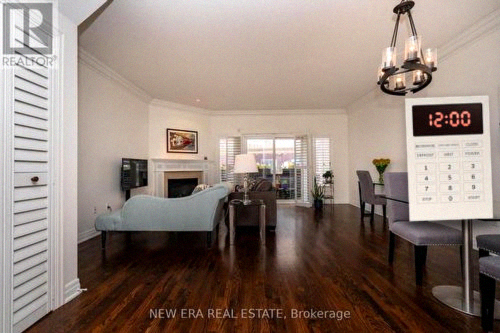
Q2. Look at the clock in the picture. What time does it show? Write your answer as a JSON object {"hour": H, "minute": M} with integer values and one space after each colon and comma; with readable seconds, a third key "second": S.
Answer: {"hour": 12, "minute": 0}
